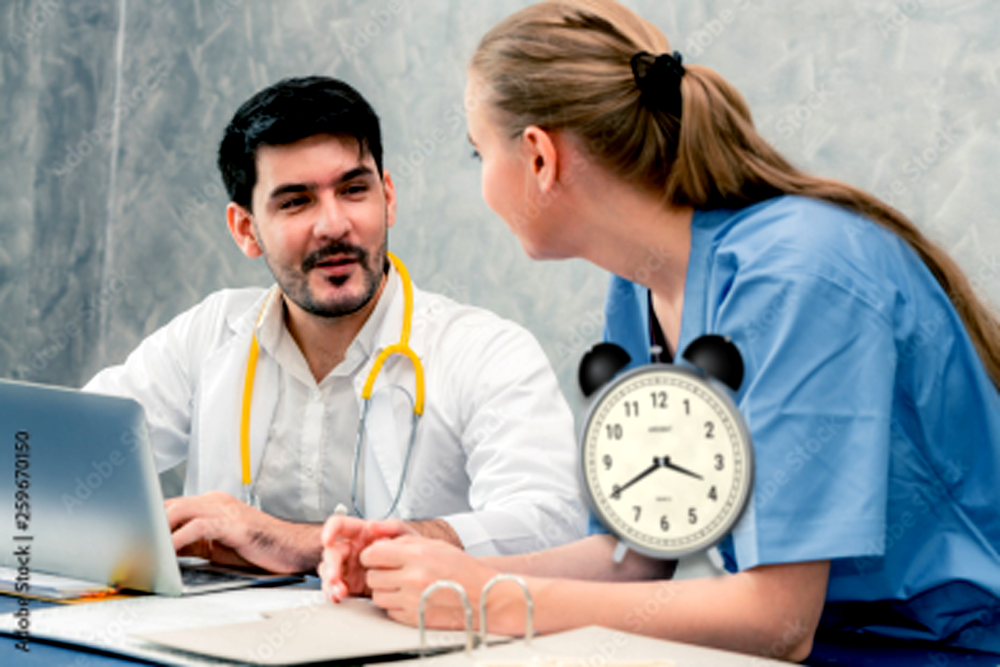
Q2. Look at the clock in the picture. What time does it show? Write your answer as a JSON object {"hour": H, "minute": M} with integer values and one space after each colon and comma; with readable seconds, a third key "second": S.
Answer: {"hour": 3, "minute": 40}
